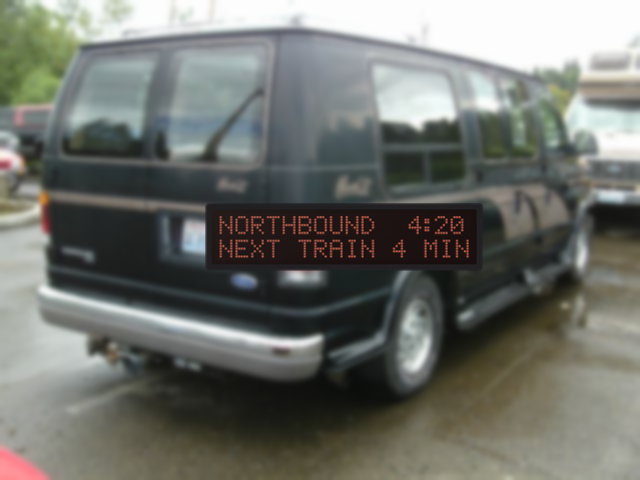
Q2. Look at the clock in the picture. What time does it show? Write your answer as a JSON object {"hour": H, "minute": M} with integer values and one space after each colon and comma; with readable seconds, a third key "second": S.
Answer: {"hour": 4, "minute": 20}
